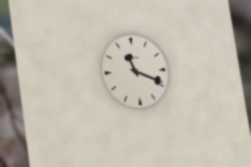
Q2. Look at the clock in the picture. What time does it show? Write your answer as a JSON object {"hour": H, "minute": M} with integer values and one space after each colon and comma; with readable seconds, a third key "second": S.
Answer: {"hour": 11, "minute": 19}
